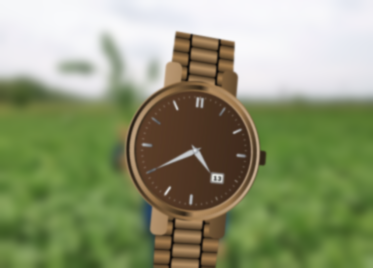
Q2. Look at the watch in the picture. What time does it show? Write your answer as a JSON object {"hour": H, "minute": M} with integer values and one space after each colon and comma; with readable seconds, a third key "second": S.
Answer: {"hour": 4, "minute": 40}
